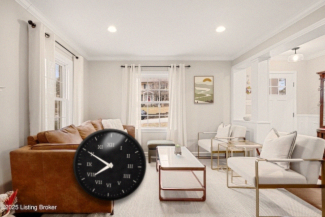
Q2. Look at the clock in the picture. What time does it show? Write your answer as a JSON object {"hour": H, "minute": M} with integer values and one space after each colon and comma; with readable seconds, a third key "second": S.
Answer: {"hour": 7, "minute": 50}
